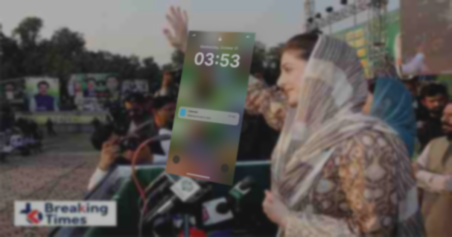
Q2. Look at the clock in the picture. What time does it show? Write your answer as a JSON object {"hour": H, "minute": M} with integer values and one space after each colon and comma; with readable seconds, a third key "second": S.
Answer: {"hour": 3, "minute": 53}
